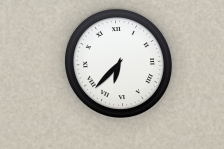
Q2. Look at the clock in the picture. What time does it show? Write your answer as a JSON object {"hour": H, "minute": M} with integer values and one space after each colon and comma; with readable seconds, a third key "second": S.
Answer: {"hour": 6, "minute": 38}
